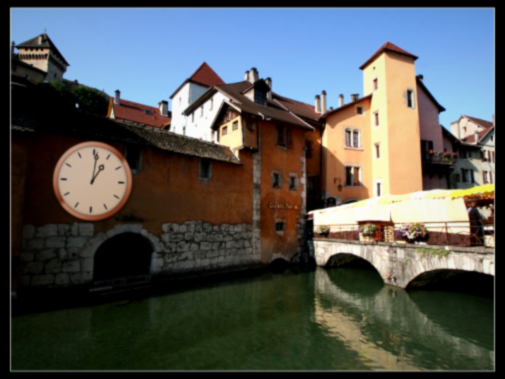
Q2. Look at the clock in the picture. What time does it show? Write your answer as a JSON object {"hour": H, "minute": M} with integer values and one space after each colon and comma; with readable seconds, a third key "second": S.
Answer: {"hour": 1, "minute": 1}
